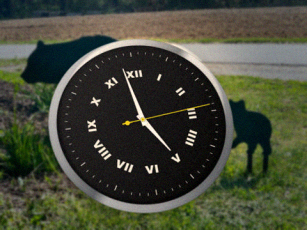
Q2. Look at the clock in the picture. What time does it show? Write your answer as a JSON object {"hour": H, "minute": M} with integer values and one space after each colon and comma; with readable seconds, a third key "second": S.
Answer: {"hour": 4, "minute": 58, "second": 14}
